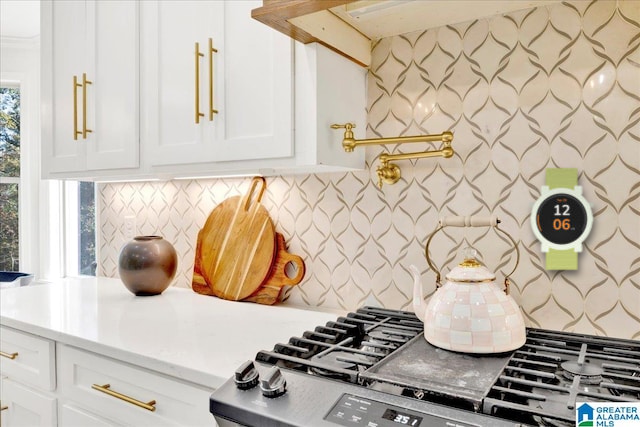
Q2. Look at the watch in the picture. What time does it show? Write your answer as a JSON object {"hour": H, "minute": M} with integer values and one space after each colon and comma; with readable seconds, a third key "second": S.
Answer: {"hour": 12, "minute": 6}
